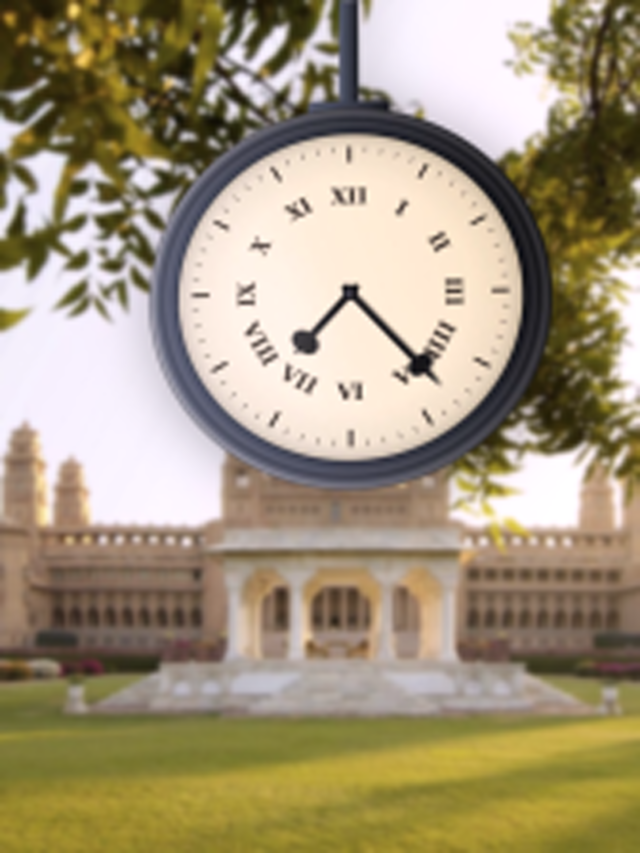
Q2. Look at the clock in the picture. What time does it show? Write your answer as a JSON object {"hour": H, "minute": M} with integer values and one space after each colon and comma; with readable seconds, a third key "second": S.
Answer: {"hour": 7, "minute": 23}
